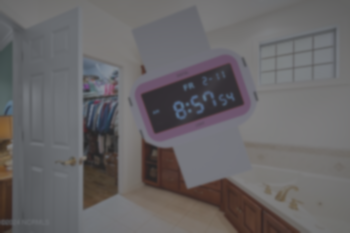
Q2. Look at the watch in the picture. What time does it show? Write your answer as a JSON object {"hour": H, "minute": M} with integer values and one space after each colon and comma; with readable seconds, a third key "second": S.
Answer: {"hour": 8, "minute": 57}
